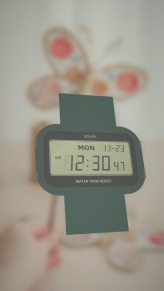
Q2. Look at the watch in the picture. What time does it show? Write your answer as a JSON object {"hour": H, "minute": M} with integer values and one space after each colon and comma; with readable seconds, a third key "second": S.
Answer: {"hour": 12, "minute": 30, "second": 47}
